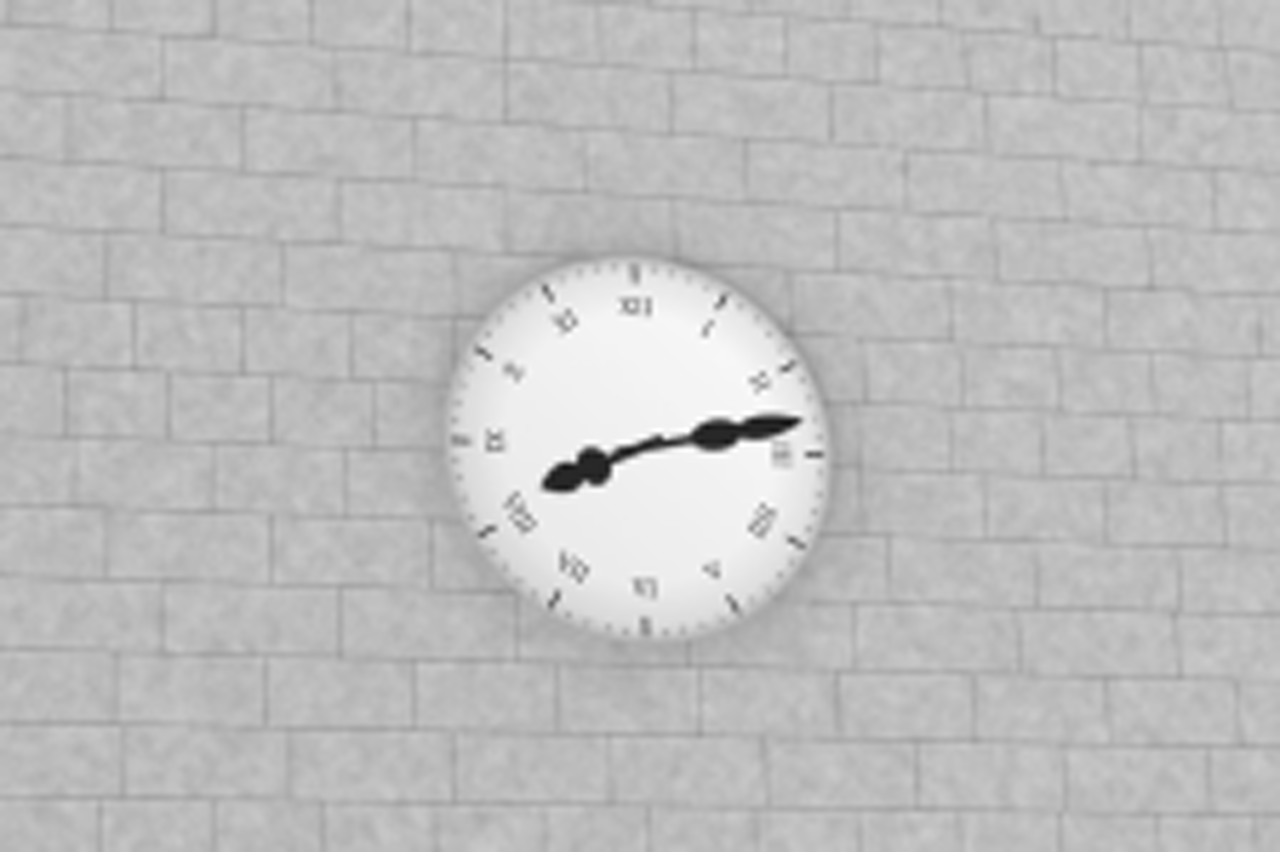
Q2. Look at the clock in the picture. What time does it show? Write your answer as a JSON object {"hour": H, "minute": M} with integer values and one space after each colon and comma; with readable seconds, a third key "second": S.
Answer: {"hour": 8, "minute": 13}
